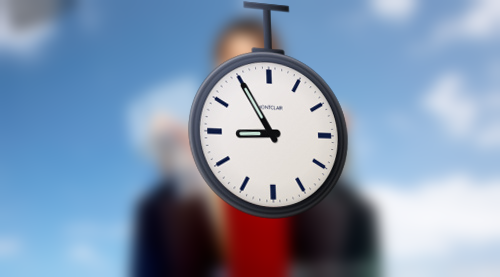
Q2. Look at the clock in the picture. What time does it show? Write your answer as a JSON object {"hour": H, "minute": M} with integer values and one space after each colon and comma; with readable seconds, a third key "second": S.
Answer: {"hour": 8, "minute": 55}
